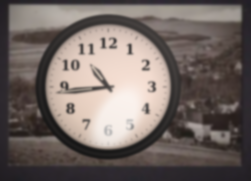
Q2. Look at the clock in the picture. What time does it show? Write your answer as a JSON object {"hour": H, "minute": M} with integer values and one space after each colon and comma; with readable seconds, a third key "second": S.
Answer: {"hour": 10, "minute": 44}
